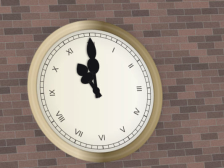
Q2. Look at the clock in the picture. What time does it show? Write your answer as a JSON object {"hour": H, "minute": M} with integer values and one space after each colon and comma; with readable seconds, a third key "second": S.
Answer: {"hour": 11, "minute": 0}
